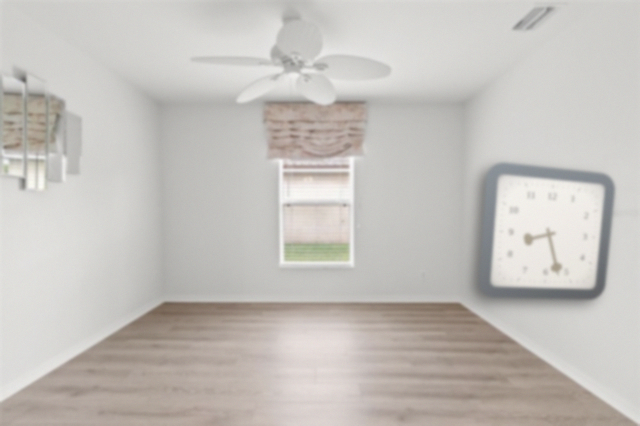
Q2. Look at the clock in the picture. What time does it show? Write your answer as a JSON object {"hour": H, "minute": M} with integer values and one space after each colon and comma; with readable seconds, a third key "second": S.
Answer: {"hour": 8, "minute": 27}
